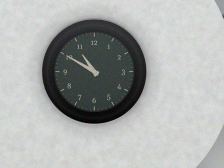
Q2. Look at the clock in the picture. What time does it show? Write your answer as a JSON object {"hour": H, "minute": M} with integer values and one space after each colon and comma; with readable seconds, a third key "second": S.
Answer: {"hour": 10, "minute": 50}
